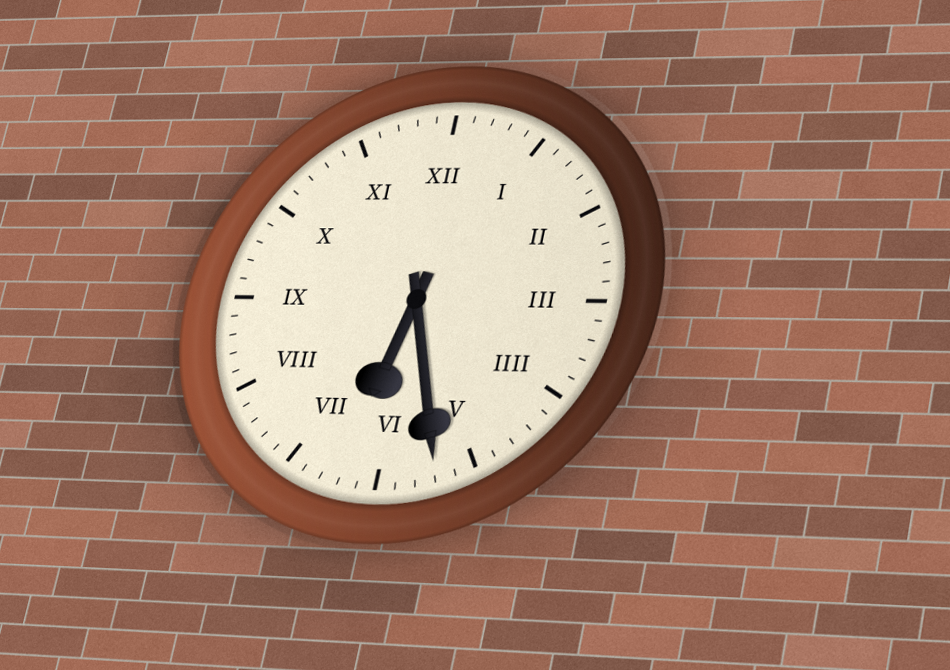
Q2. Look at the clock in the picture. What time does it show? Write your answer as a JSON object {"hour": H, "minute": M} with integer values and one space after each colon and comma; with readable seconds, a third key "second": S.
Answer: {"hour": 6, "minute": 27}
